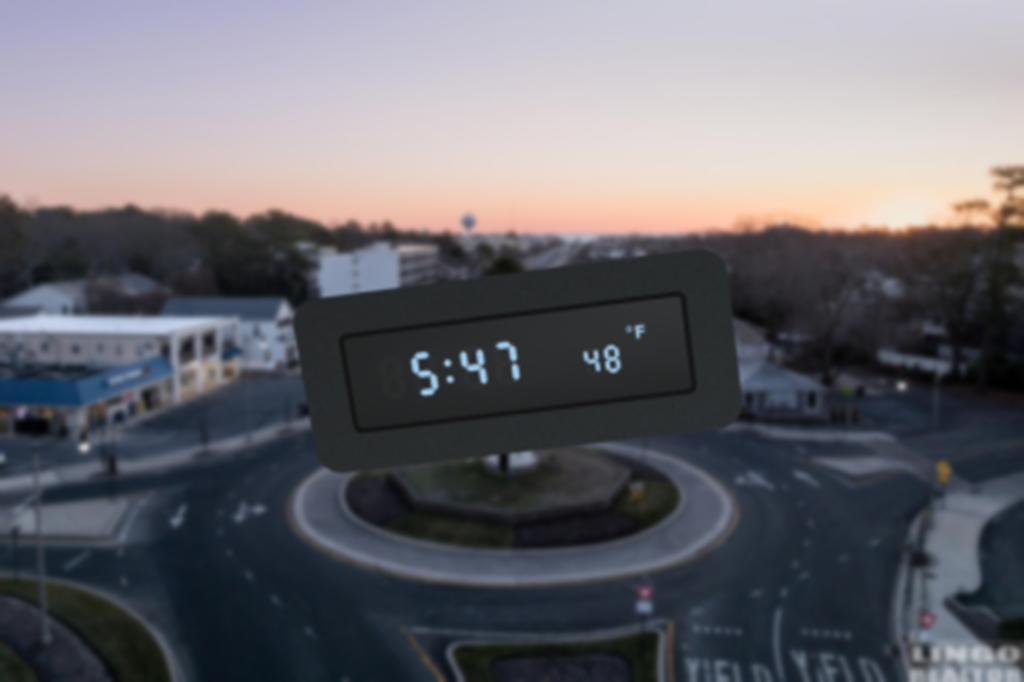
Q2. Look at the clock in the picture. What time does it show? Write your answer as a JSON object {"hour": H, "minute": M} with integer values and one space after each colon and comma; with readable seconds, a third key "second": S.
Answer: {"hour": 5, "minute": 47}
